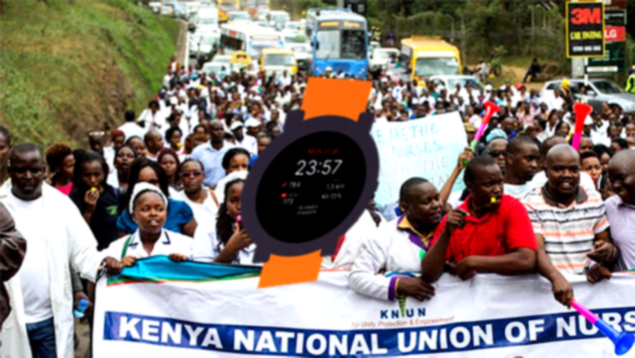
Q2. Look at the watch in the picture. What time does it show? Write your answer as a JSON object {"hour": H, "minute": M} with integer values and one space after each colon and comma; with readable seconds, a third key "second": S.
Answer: {"hour": 23, "minute": 57}
